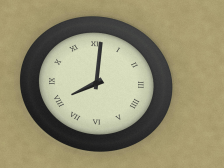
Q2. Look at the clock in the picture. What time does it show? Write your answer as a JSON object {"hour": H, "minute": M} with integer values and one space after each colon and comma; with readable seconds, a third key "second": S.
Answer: {"hour": 8, "minute": 1}
